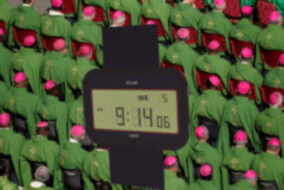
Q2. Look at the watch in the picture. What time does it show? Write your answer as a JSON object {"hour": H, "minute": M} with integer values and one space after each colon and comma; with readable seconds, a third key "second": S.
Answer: {"hour": 9, "minute": 14, "second": 6}
